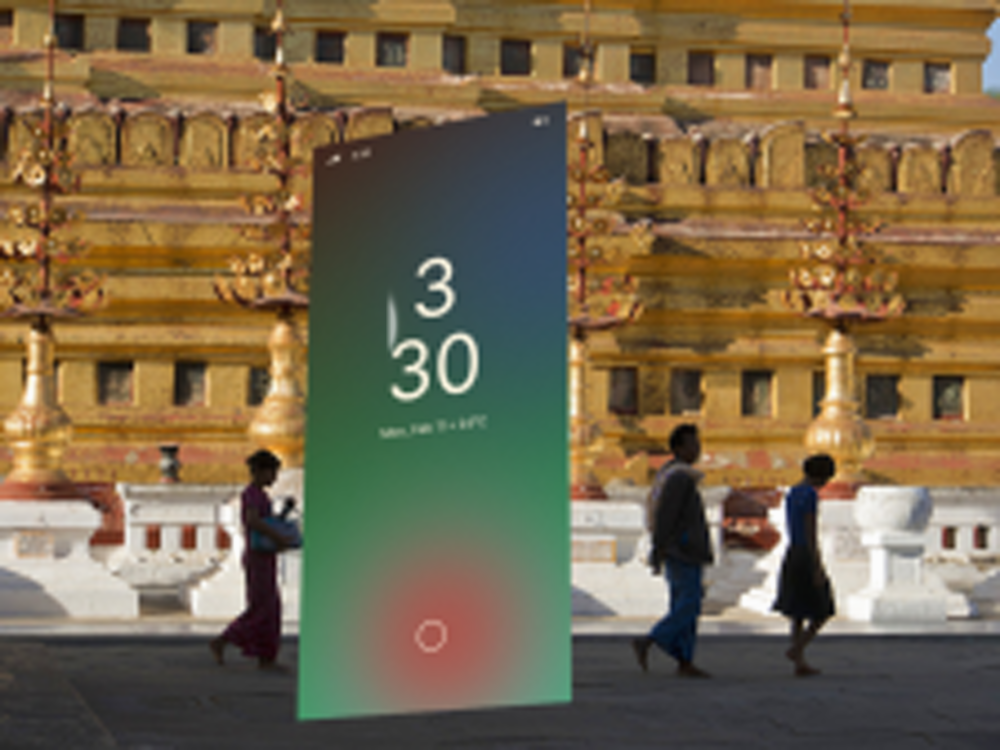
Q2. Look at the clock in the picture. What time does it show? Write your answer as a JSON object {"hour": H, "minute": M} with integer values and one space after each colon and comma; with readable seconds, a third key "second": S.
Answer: {"hour": 3, "minute": 30}
